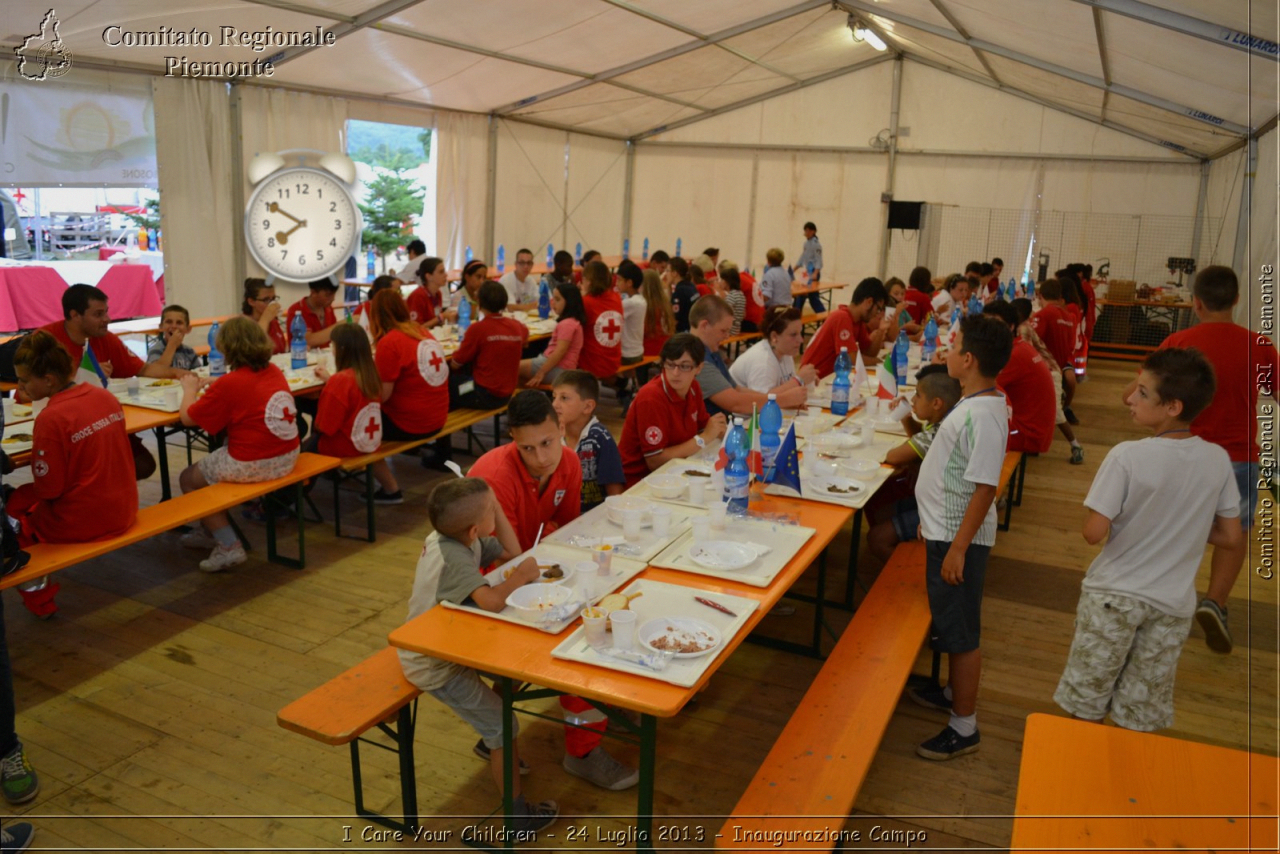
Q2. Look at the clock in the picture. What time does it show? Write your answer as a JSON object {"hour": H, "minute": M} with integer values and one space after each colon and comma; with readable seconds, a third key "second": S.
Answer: {"hour": 7, "minute": 50}
